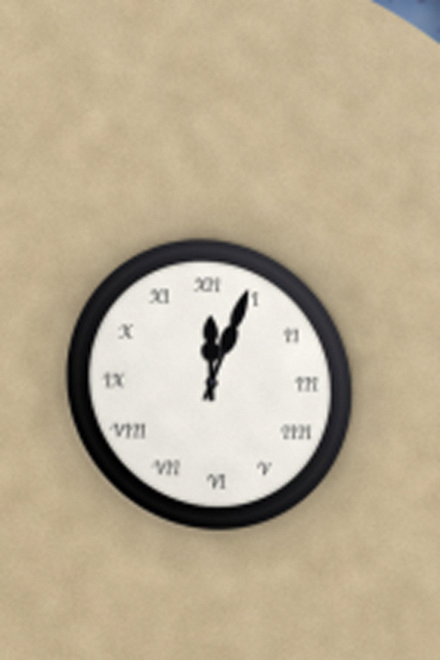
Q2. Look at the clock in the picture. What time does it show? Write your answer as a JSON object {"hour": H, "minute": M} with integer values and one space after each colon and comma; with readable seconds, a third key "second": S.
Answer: {"hour": 12, "minute": 4}
